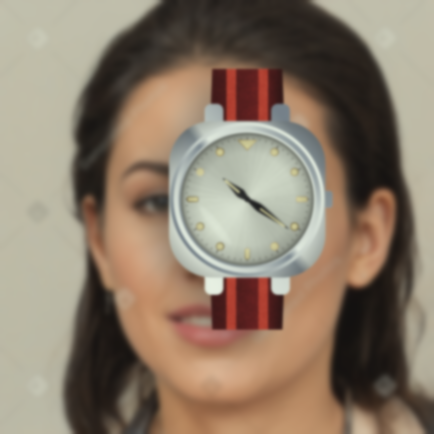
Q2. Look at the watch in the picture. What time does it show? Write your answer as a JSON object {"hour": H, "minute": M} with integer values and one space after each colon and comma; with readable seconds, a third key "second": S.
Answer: {"hour": 10, "minute": 21}
